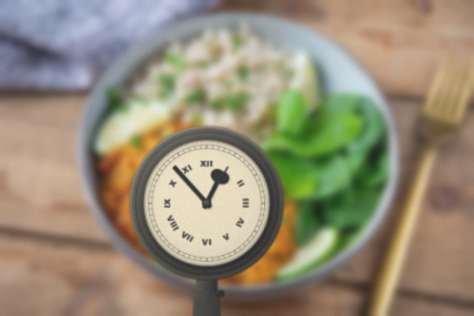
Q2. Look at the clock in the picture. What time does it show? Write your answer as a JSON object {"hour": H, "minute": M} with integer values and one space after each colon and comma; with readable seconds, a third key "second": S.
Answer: {"hour": 12, "minute": 53}
